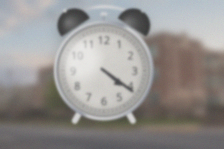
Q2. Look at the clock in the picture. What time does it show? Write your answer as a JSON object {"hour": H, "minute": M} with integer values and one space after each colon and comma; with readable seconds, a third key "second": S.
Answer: {"hour": 4, "minute": 21}
